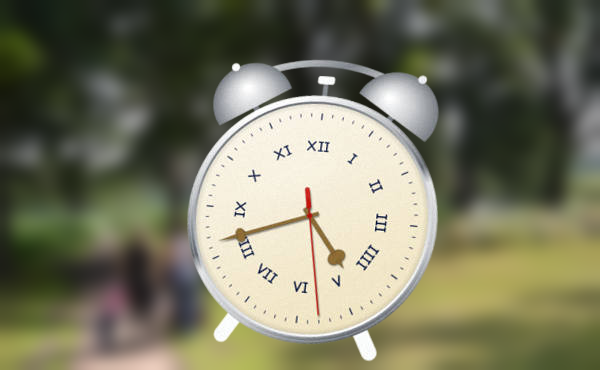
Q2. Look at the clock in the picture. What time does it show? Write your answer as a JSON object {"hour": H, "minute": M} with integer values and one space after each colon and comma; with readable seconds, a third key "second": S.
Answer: {"hour": 4, "minute": 41, "second": 28}
